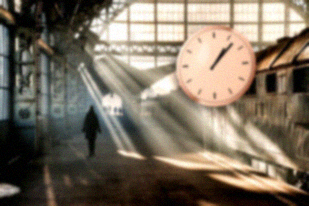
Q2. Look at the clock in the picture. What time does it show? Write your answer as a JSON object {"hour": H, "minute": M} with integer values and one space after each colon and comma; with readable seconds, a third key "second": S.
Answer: {"hour": 1, "minute": 7}
